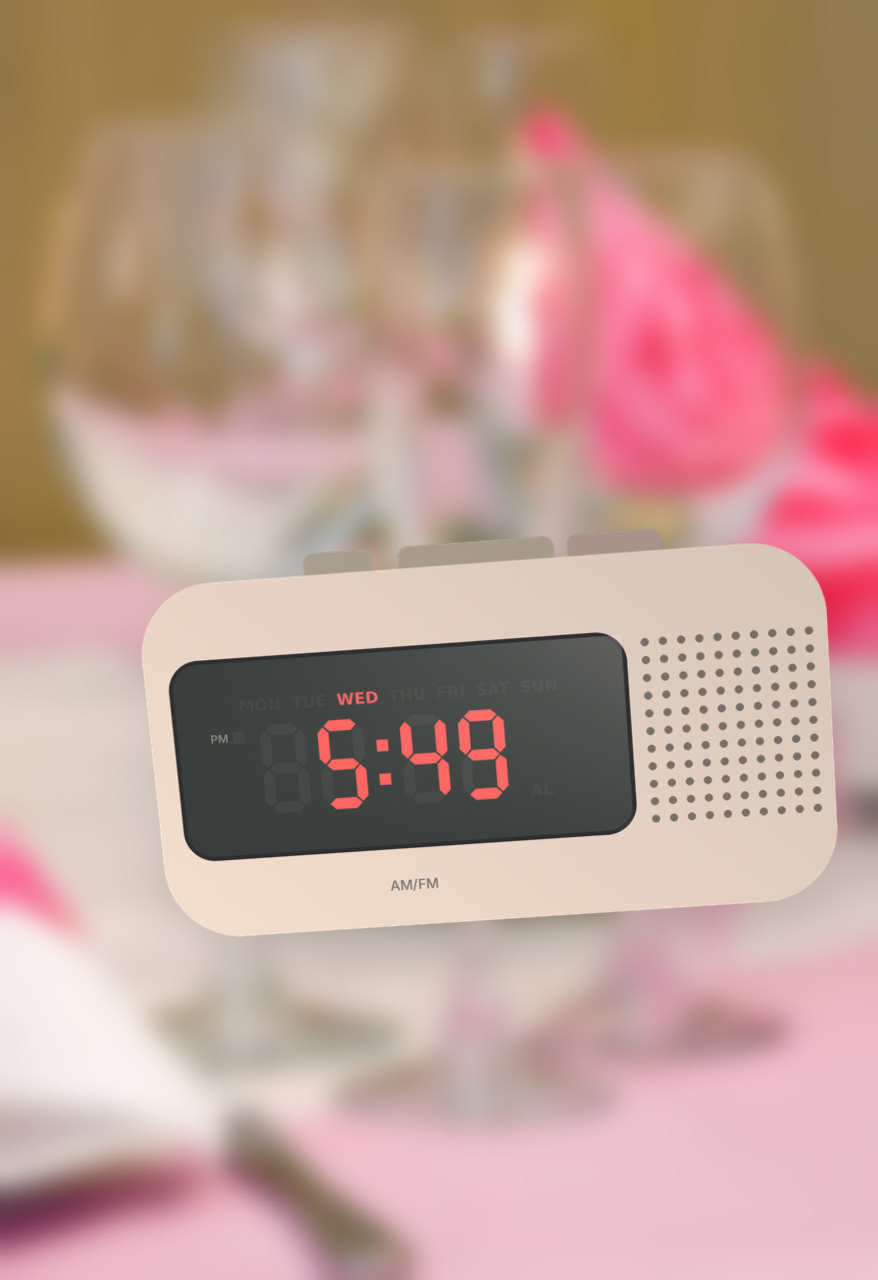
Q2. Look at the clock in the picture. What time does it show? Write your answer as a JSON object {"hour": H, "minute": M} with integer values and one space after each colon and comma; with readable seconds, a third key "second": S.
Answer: {"hour": 5, "minute": 49}
